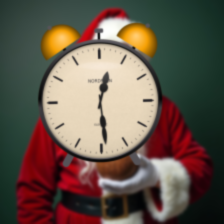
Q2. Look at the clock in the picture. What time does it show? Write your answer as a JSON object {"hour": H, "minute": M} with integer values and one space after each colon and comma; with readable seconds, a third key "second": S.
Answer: {"hour": 12, "minute": 29}
